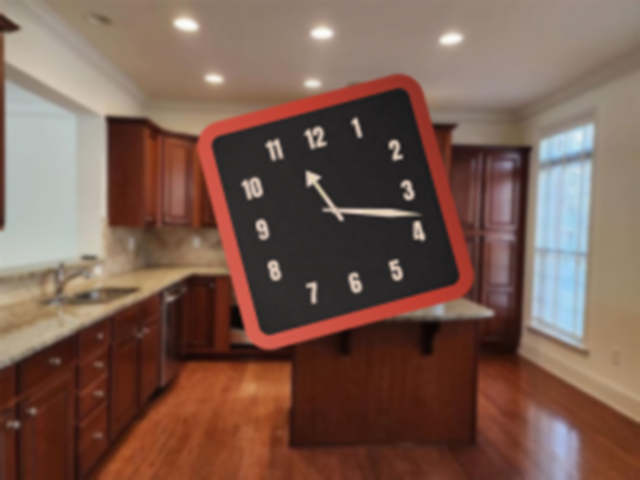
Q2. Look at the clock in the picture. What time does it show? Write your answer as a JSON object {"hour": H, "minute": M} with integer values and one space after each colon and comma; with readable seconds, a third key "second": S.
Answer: {"hour": 11, "minute": 18}
